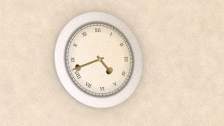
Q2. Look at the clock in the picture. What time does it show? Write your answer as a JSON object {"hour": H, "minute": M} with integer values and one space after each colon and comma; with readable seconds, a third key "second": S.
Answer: {"hour": 4, "minute": 42}
